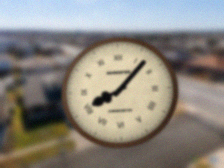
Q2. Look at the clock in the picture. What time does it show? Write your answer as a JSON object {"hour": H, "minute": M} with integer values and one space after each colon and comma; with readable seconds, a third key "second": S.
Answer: {"hour": 8, "minute": 7}
